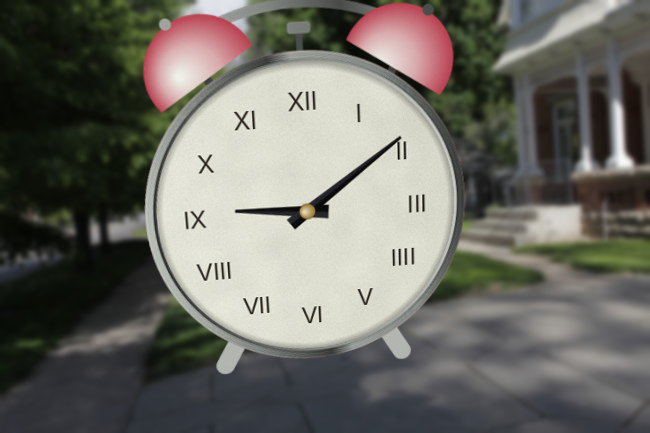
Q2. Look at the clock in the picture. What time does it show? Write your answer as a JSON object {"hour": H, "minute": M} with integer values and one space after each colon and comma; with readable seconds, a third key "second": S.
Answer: {"hour": 9, "minute": 9}
